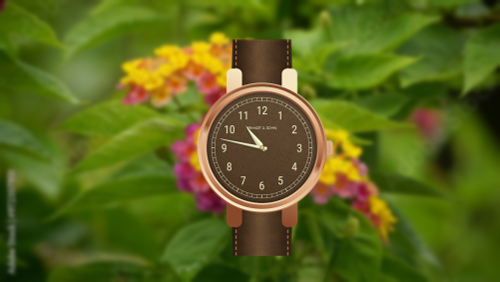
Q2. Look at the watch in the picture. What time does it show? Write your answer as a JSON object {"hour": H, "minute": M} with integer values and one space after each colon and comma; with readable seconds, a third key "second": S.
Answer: {"hour": 10, "minute": 47}
